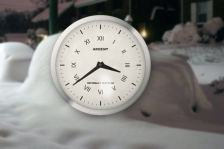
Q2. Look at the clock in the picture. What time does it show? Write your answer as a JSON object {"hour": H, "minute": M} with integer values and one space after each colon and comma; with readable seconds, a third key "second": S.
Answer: {"hour": 3, "minute": 39}
